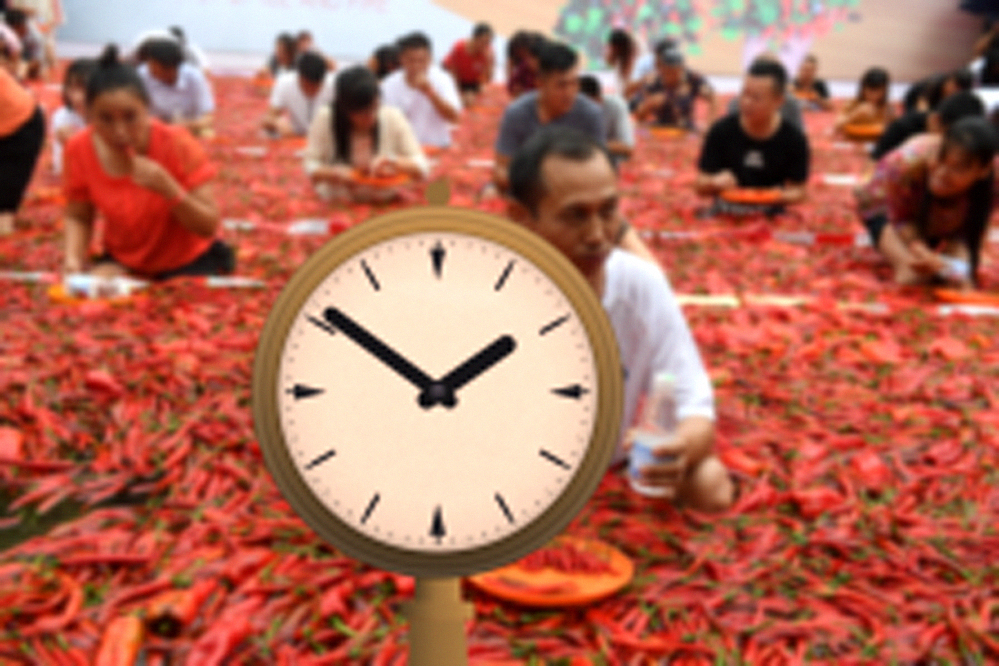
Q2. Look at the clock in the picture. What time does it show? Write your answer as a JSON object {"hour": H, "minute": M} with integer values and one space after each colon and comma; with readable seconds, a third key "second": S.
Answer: {"hour": 1, "minute": 51}
